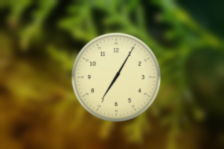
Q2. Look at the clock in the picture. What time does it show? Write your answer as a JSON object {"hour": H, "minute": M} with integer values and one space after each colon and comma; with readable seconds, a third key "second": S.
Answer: {"hour": 7, "minute": 5}
